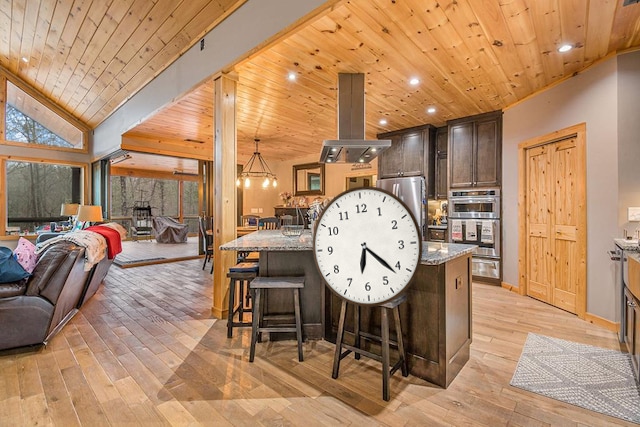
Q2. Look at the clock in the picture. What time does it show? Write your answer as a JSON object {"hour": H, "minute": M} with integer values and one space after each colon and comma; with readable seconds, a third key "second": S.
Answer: {"hour": 6, "minute": 22}
